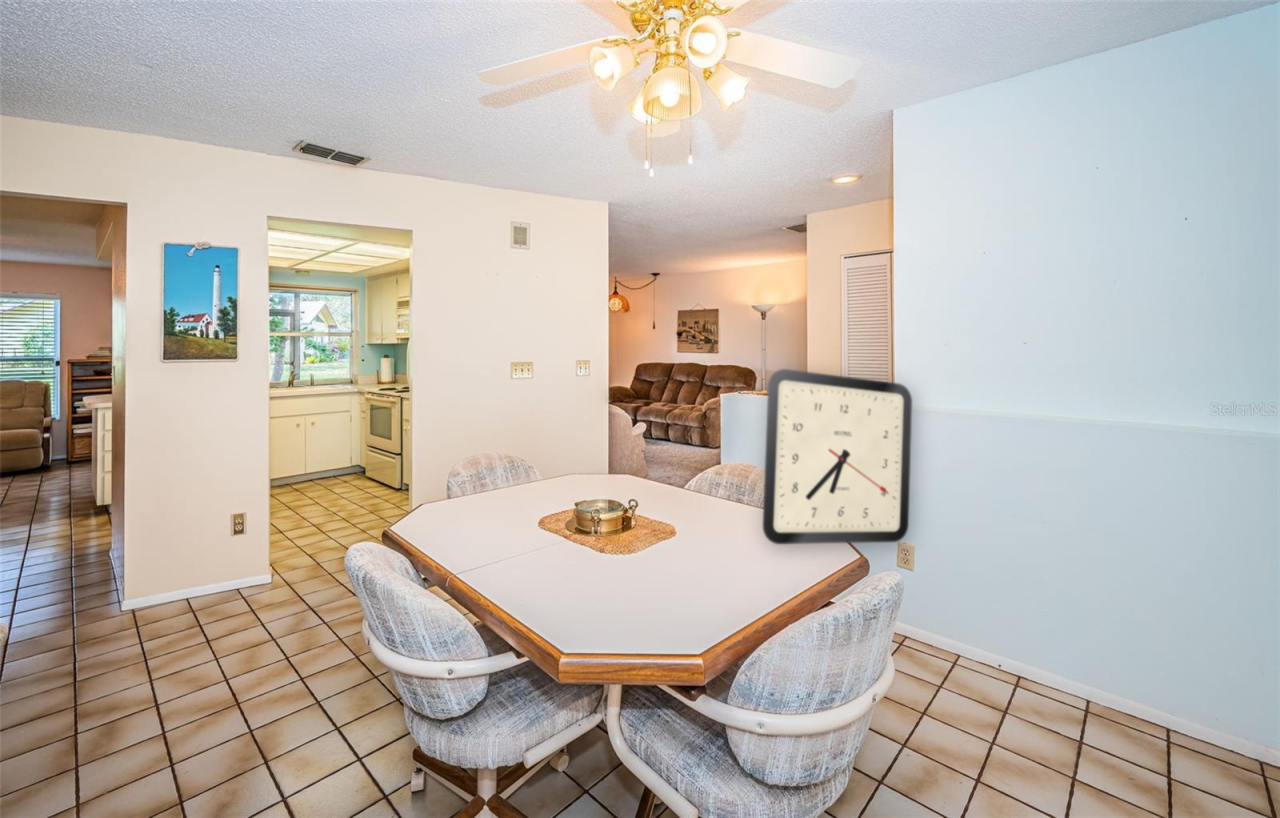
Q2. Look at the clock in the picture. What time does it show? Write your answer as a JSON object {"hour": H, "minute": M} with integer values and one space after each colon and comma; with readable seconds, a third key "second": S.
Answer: {"hour": 6, "minute": 37, "second": 20}
